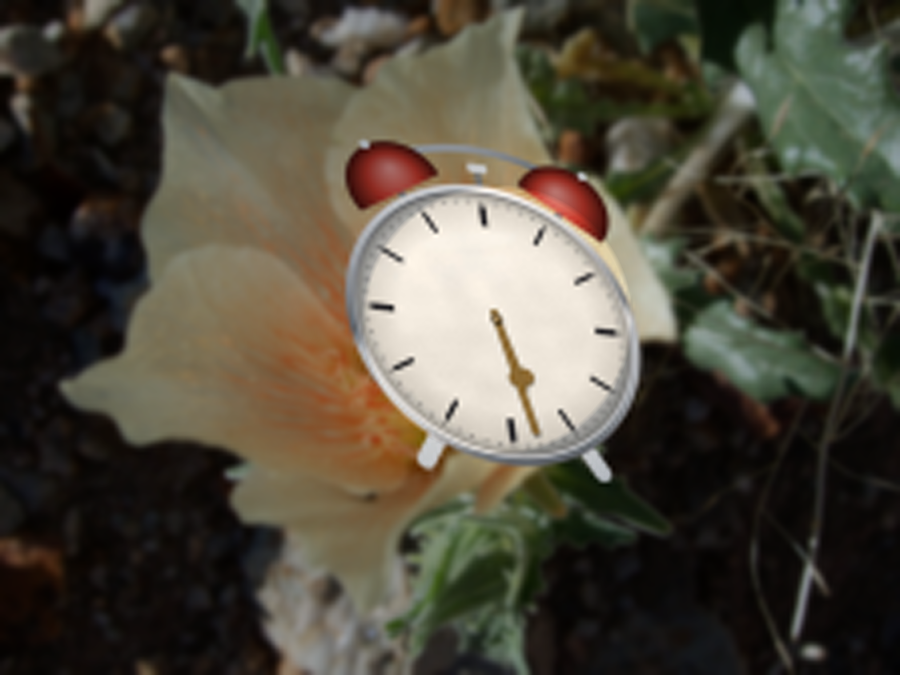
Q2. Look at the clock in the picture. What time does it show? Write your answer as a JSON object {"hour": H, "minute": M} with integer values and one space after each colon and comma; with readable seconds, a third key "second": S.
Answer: {"hour": 5, "minute": 28}
